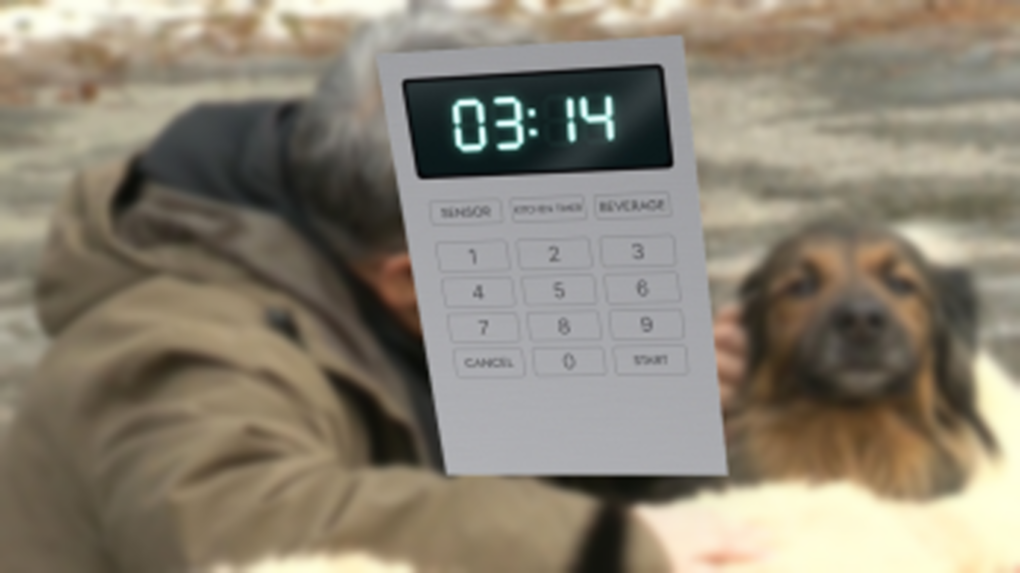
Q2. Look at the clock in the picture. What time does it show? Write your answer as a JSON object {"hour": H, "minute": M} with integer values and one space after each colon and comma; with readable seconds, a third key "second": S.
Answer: {"hour": 3, "minute": 14}
